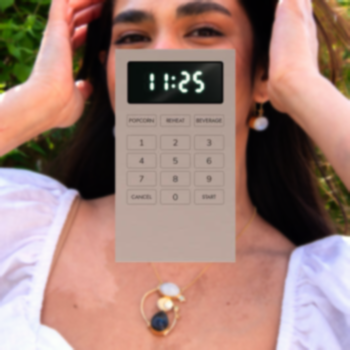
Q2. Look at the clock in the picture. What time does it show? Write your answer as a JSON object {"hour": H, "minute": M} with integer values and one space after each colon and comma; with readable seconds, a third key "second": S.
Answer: {"hour": 11, "minute": 25}
